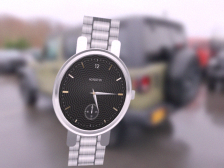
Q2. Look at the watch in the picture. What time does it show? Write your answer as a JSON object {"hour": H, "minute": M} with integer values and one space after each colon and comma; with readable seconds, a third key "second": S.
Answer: {"hour": 5, "minute": 15}
